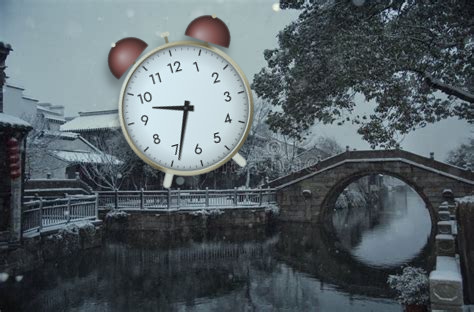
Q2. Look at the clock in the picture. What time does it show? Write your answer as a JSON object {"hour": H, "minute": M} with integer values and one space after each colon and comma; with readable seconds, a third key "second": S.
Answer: {"hour": 9, "minute": 34}
